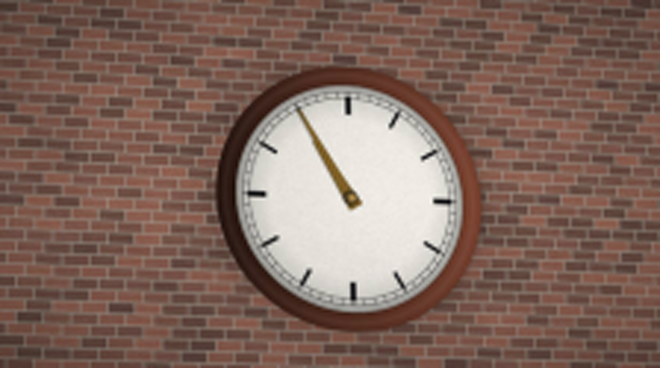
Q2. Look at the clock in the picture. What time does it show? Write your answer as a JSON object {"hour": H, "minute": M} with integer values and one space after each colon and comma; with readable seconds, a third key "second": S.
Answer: {"hour": 10, "minute": 55}
